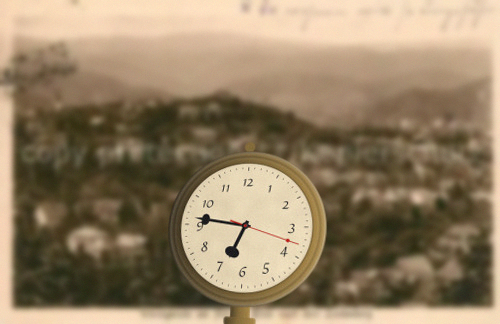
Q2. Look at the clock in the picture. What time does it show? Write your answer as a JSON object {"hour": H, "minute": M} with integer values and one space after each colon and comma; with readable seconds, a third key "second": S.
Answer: {"hour": 6, "minute": 46, "second": 18}
